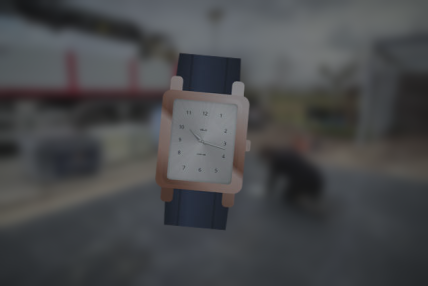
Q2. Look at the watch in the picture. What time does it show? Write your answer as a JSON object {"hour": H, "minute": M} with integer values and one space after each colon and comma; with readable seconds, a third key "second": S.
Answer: {"hour": 10, "minute": 17}
